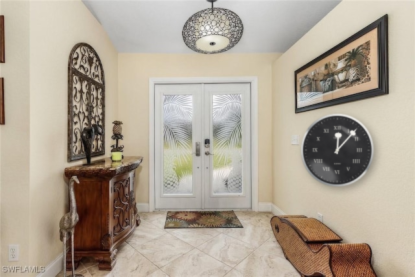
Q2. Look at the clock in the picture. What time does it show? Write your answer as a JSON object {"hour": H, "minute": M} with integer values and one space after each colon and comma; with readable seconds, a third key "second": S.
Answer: {"hour": 12, "minute": 7}
